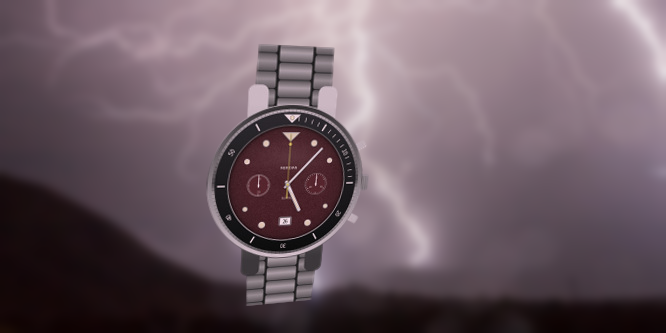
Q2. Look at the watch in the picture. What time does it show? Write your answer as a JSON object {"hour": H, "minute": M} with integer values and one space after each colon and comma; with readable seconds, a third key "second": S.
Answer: {"hour": 5, "minute": 7}
